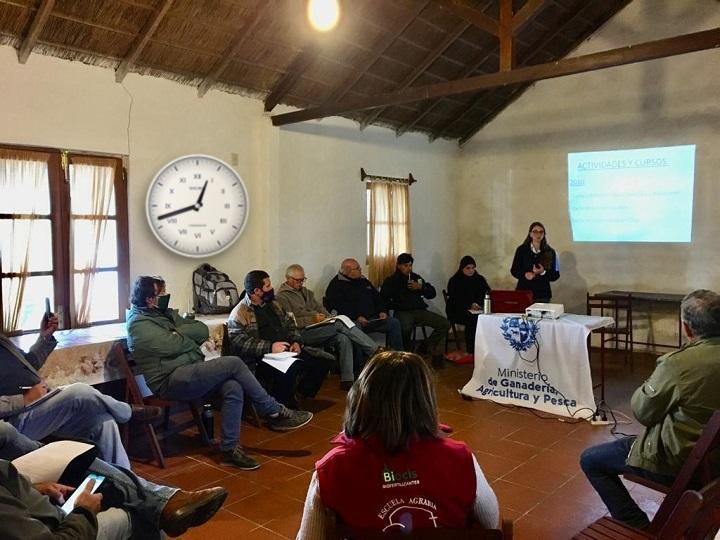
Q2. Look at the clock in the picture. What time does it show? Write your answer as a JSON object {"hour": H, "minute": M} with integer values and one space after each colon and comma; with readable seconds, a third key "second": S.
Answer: {"hour": 12, "minute": 42}
